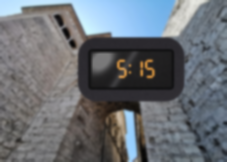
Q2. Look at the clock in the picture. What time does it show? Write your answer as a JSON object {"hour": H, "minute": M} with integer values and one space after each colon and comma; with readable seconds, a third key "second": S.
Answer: {"hour": 5, "minute": 15}
